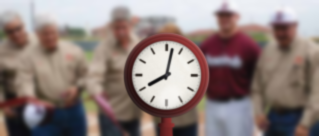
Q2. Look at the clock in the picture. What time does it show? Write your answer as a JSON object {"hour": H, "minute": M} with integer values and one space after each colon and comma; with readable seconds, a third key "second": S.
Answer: {"hour": 8, "minute": 2}
